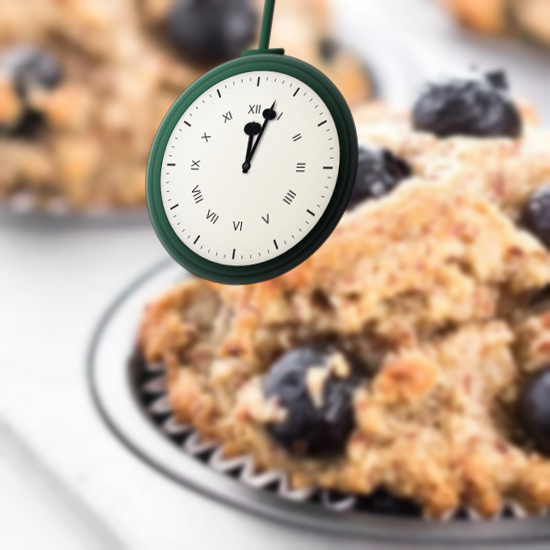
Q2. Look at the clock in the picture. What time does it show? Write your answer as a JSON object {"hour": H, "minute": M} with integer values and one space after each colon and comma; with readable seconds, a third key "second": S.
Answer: {"hour": 12, "minute": 3}
